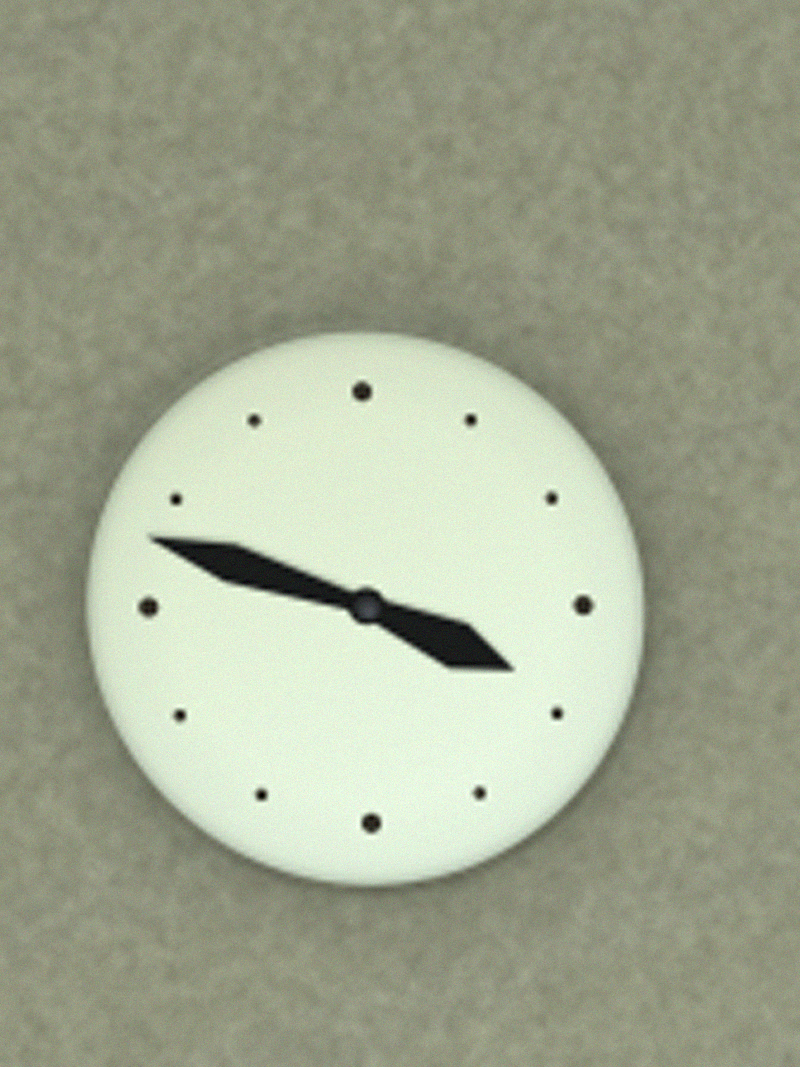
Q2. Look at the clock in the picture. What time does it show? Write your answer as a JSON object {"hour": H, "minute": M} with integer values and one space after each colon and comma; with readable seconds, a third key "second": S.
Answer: {"hour": 3, "minute": 48}
